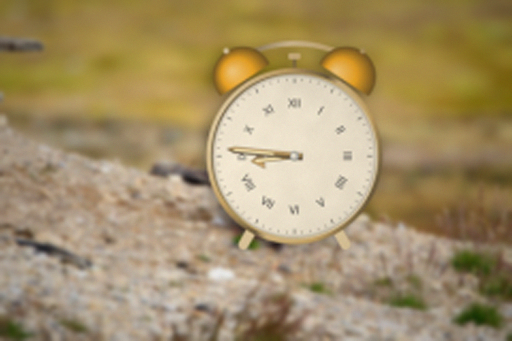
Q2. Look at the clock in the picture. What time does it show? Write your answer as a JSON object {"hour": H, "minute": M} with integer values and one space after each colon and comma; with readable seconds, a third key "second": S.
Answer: {"hour": 8, "minute": 46}
